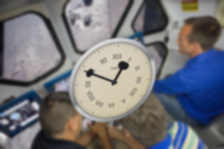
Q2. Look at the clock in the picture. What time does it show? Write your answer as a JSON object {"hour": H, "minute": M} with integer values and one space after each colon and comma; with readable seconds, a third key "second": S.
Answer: {"hour": 12, "minute": 49}
